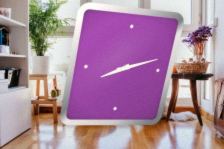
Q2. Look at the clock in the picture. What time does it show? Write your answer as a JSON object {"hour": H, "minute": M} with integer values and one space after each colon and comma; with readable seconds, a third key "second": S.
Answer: {"hour": 8, "minute": 12}
